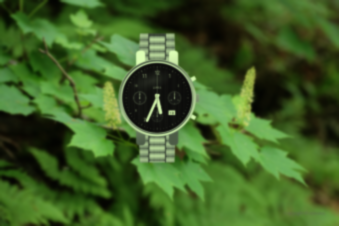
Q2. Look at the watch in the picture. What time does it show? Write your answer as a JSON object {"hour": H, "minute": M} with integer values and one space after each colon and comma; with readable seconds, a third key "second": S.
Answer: {"hour": 5, "minute": 34}
